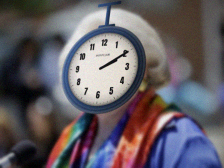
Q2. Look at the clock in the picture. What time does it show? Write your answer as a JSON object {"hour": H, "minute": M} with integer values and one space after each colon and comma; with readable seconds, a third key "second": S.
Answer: {"hour": 2, "minute": 10}
